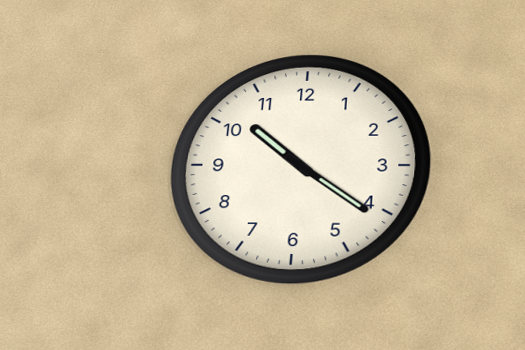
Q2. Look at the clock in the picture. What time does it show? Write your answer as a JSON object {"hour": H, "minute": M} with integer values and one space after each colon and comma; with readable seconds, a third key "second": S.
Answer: {"hour": 10, "minute": 21}
